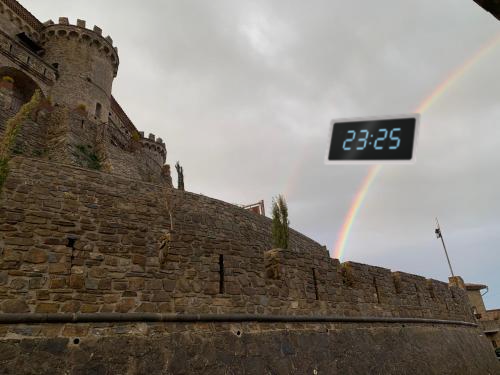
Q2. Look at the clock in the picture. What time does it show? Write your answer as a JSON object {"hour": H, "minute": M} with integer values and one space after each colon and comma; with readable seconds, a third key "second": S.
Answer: {"hour": 23, "minute": 25}
